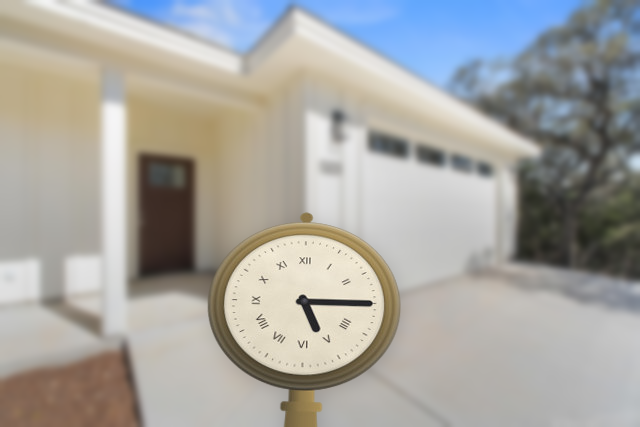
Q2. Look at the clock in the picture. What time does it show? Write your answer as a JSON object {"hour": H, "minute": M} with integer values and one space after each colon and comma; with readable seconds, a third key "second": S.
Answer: {"hour": 5, "minute": 15}
